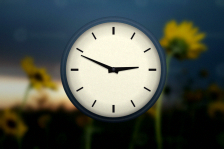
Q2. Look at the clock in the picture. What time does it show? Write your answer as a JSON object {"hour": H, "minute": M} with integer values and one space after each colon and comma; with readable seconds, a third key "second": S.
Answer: {"hour": 2, "minute": 49}
